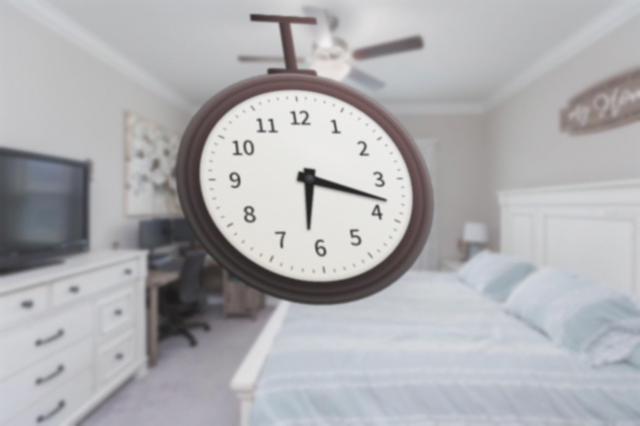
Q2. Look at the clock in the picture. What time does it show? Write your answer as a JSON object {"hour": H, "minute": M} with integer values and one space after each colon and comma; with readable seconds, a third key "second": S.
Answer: {"hour": 6, "minute": 18}
